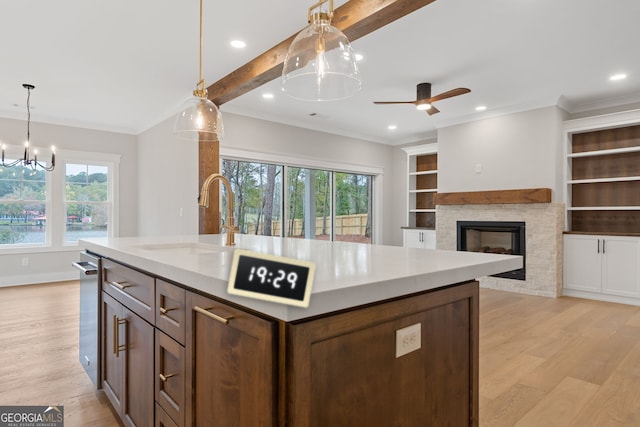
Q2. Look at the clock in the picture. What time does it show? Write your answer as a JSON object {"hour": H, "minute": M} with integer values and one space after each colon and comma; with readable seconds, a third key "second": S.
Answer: {"hour": 19, "minute": 29}
